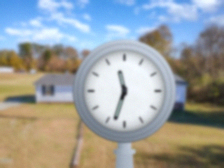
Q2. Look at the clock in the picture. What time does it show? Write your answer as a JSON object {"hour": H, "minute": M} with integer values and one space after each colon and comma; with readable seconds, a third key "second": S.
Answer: {"hour": 11, "minute": 33}
